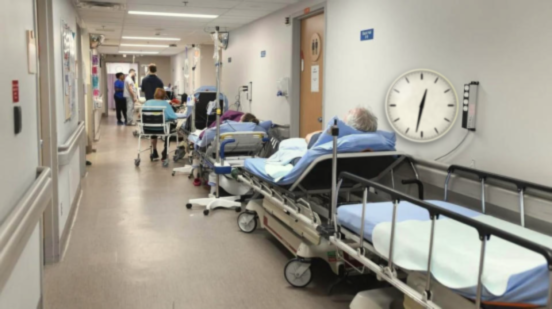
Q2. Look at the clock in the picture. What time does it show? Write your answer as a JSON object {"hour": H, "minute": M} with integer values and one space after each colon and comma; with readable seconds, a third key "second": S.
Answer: {"hour": 12, "minute": 32}
